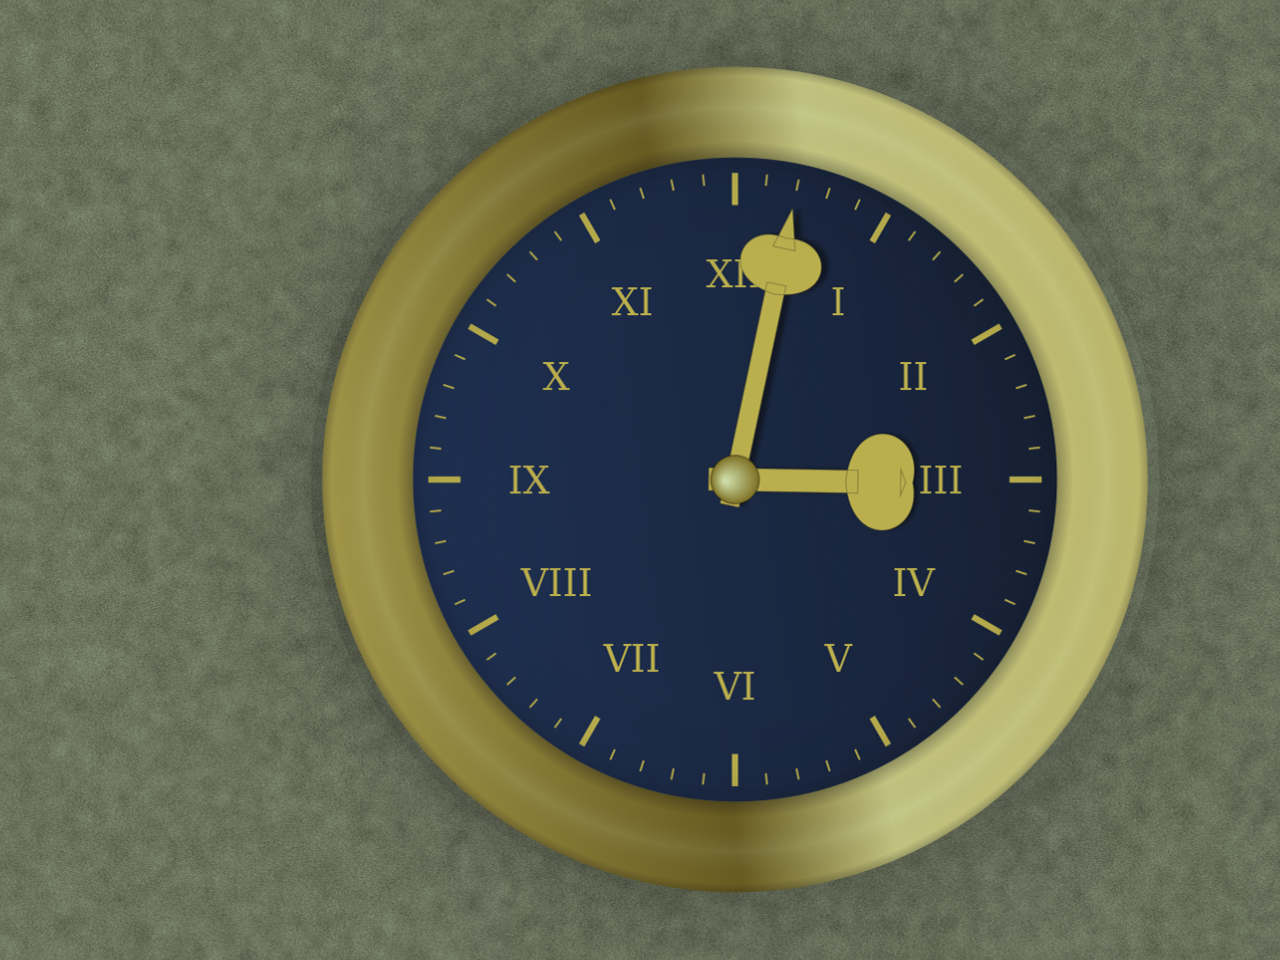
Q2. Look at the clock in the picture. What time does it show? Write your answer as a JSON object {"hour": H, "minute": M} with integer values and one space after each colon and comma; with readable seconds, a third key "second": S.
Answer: {"hour": 3, "minute": 2}
